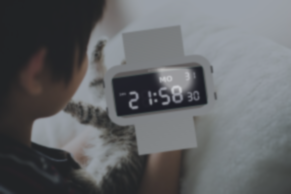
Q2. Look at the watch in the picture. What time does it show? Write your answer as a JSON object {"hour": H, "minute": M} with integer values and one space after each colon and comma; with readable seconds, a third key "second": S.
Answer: {"hour": 21, "minute": 58}
